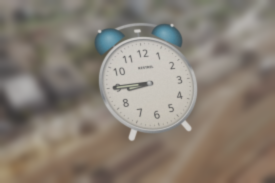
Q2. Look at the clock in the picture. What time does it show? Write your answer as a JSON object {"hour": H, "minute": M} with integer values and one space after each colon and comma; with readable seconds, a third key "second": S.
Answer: {"hour": 8, "minute": 45}
